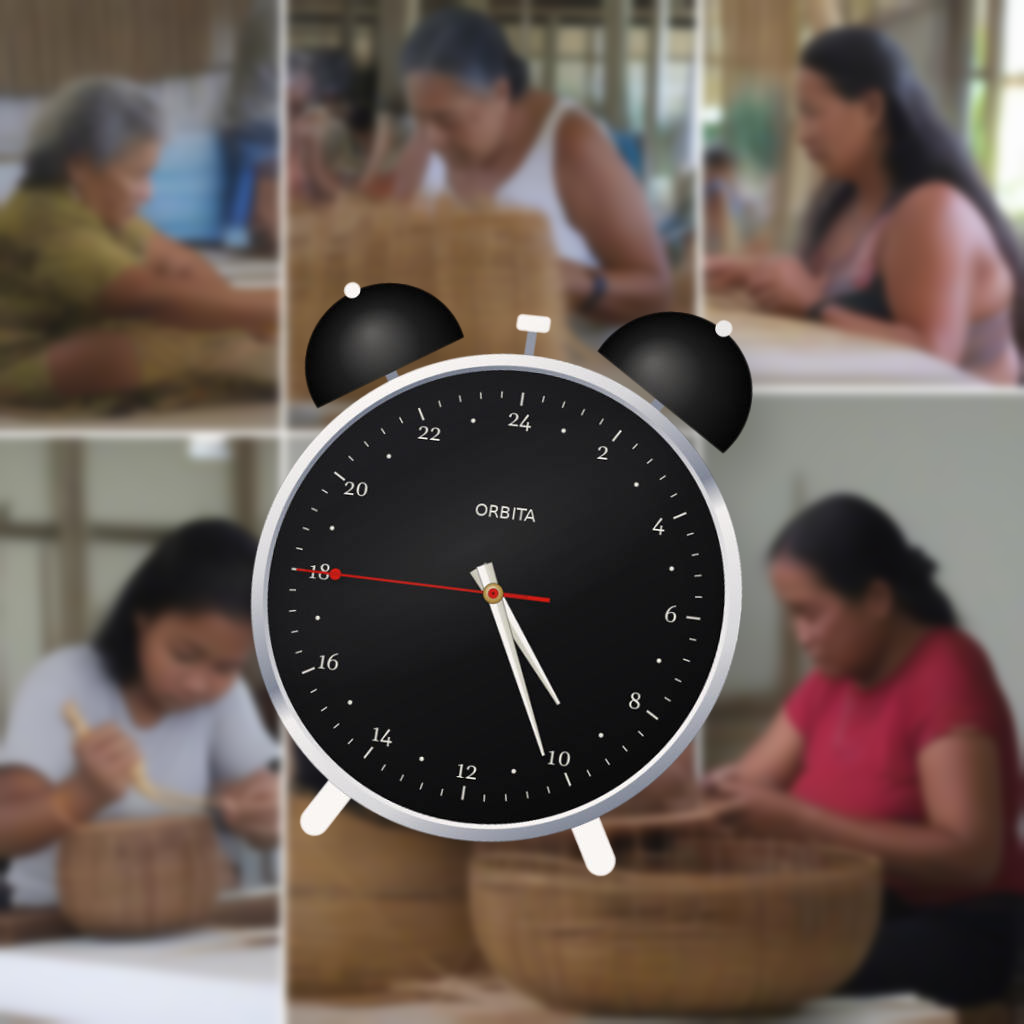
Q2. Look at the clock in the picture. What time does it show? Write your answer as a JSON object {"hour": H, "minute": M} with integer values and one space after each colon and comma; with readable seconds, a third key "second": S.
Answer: {"hour": 9, "minute": 25, "second": 45}
